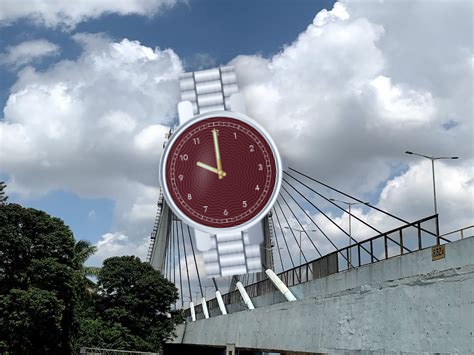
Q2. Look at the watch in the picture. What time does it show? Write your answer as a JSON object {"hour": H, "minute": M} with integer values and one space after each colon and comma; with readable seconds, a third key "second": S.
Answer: {"hour": 10, "minute": 0}
